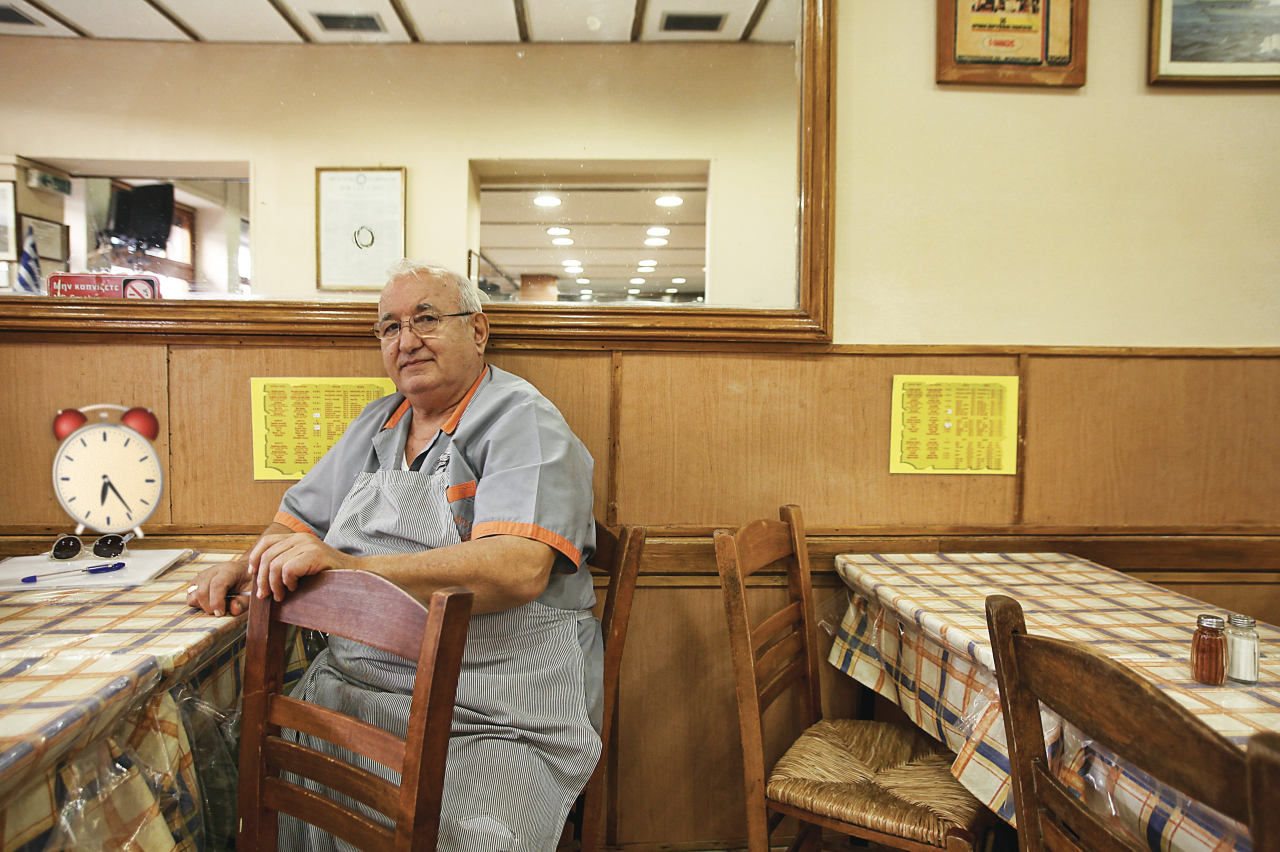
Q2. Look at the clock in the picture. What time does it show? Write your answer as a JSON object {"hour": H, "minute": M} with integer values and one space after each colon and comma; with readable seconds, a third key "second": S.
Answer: {"hour": 6, "minute": 24}
